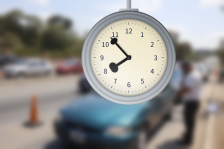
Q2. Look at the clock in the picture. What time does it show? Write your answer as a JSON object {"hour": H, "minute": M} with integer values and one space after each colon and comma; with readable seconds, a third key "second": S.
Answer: {"hour": 7, "minute": 53}
